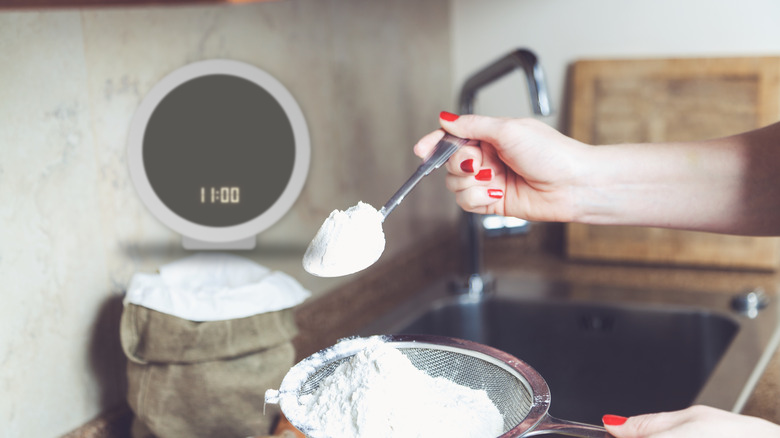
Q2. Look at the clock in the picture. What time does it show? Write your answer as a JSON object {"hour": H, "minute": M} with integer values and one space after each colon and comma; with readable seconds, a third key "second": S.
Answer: {"hour": 11, "minute": 0}
